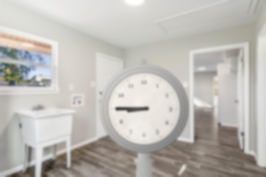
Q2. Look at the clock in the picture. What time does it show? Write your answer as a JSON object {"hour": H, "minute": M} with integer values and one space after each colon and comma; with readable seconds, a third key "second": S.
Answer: {"hour": 8, "minute": 45}
